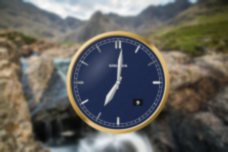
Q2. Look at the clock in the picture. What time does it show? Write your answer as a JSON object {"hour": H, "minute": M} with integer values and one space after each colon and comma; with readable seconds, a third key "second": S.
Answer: {"hour": 7, "minute": 1}
